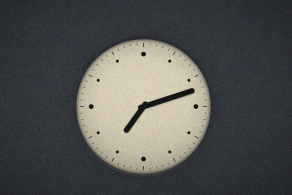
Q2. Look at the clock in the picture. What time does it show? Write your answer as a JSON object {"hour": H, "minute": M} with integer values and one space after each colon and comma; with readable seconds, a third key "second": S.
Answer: {"hour": 7, "minute": 12}
